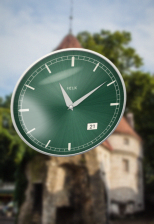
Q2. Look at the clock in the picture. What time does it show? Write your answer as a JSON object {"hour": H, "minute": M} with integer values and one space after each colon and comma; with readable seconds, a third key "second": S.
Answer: {"hour": 11, "minute": 9}
